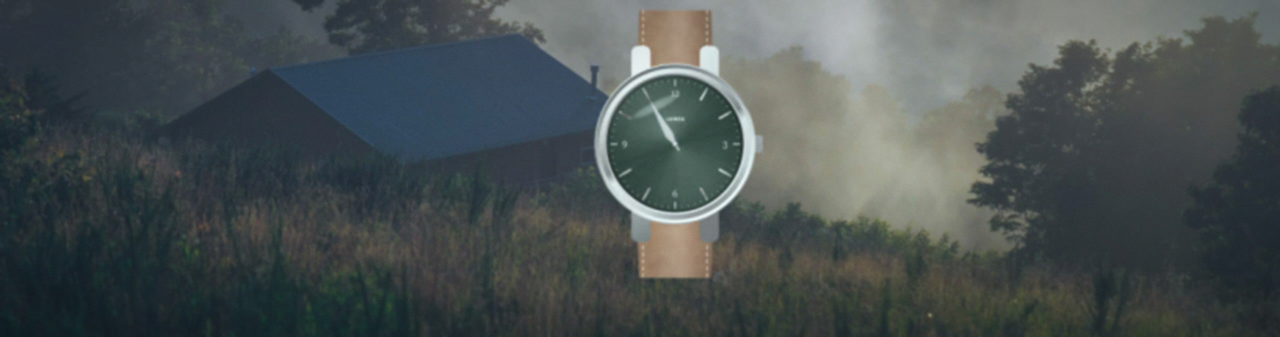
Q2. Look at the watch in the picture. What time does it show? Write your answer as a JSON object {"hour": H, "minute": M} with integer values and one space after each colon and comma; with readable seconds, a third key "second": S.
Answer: {"hour": 10, "minute": 55}
